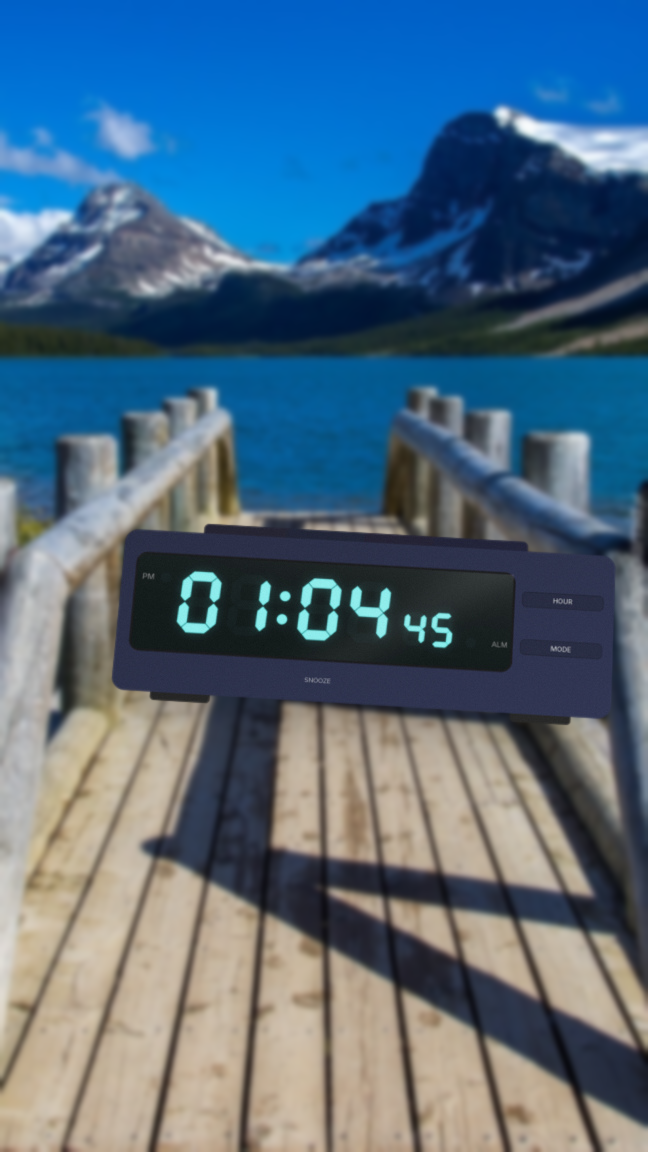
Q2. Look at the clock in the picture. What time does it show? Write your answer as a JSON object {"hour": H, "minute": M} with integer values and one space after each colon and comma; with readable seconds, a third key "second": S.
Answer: {"hour": 1, "minute": 4, "second": 45}
